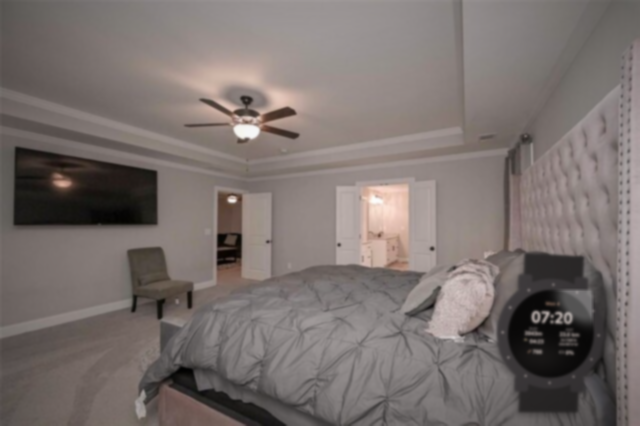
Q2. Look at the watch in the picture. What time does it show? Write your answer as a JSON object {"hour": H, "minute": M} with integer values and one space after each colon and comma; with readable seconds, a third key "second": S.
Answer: {"hour": 7, "minute": 20}
